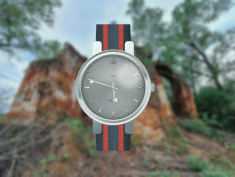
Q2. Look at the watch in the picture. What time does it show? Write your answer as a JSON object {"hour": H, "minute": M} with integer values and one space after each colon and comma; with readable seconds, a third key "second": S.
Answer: {"hour": 5, "minute": 48}
